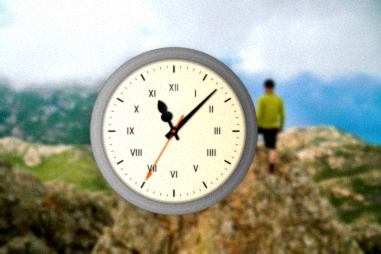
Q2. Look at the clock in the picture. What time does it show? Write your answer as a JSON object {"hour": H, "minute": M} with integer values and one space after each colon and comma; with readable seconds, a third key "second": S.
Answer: {"hour": 11, "minute": 7, "second": 35}
